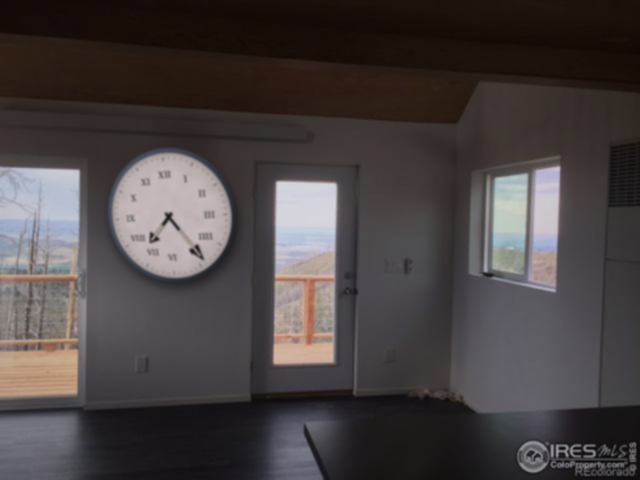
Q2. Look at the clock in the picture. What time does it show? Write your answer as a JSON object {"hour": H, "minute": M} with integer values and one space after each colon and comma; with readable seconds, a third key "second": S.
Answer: {"hour": 7, "minute": 24}
